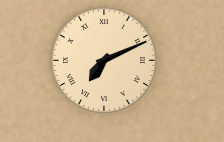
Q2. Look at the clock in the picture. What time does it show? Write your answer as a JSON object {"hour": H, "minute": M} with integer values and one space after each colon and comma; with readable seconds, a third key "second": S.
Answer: {"hour": 7, "minute": 11}
